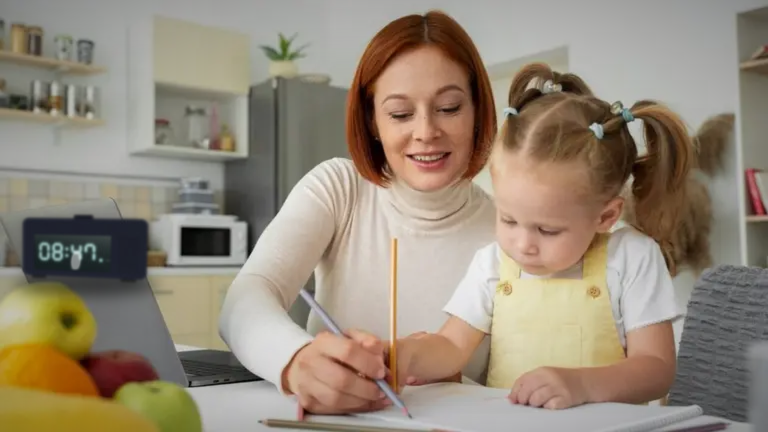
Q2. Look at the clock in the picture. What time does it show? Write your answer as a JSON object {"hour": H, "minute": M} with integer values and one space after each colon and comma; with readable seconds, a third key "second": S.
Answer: {"hour": 8, "minute": 47}
